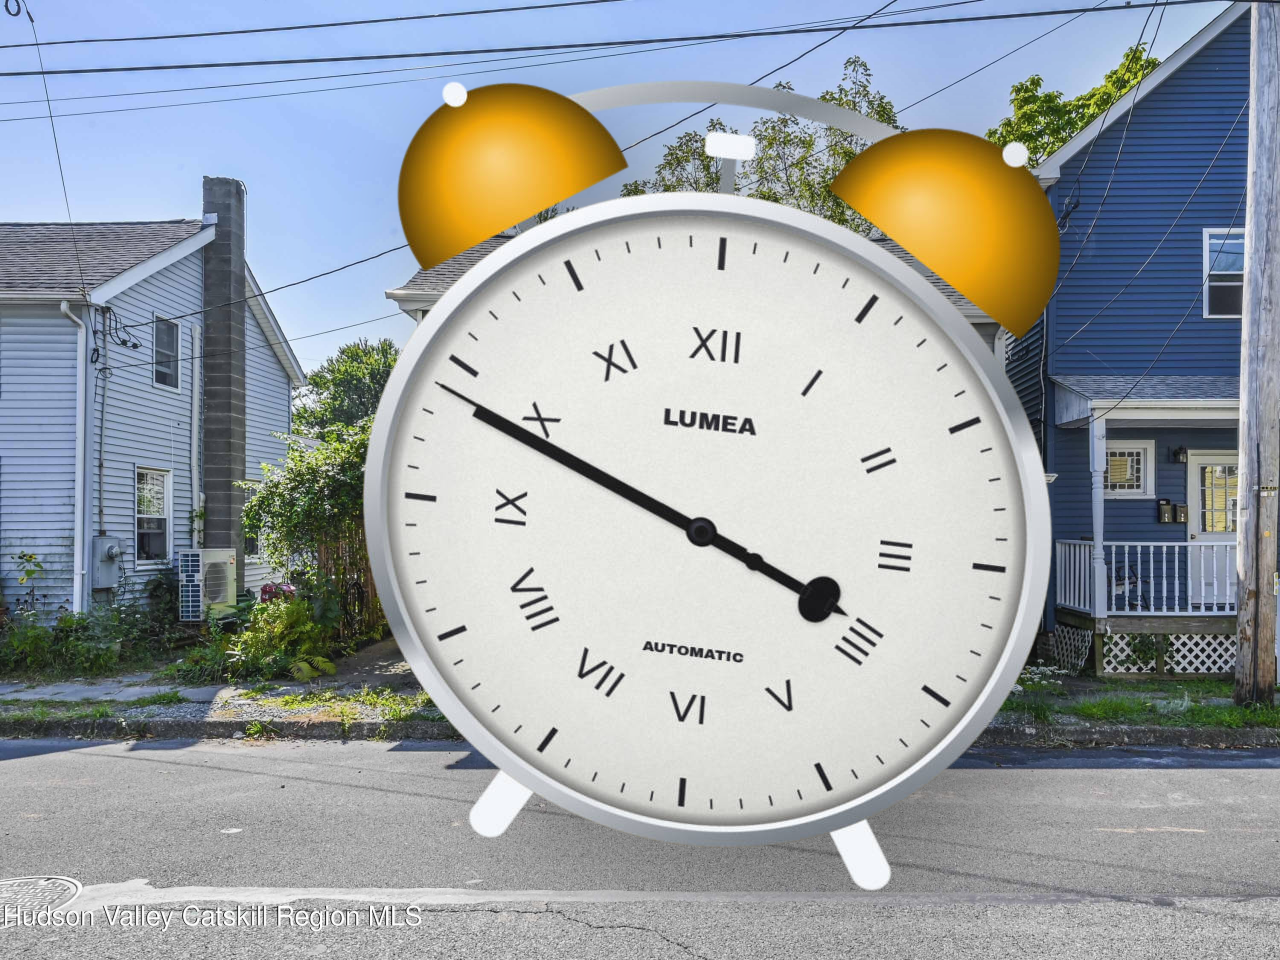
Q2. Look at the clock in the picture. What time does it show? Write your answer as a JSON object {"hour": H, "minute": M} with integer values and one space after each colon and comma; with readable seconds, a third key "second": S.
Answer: {"hour": 3, "minute": 48, "second": 49}
